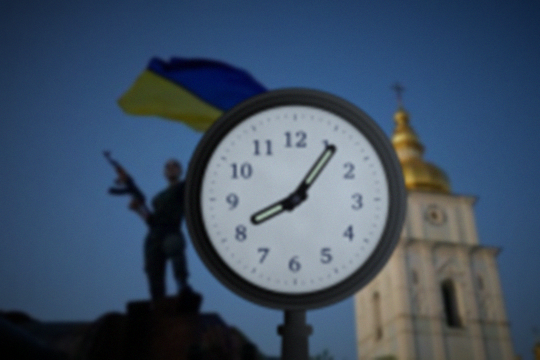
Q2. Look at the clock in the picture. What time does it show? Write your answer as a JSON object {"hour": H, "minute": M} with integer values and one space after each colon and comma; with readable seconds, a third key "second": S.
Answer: {"hour": 8, "minute": 6}
